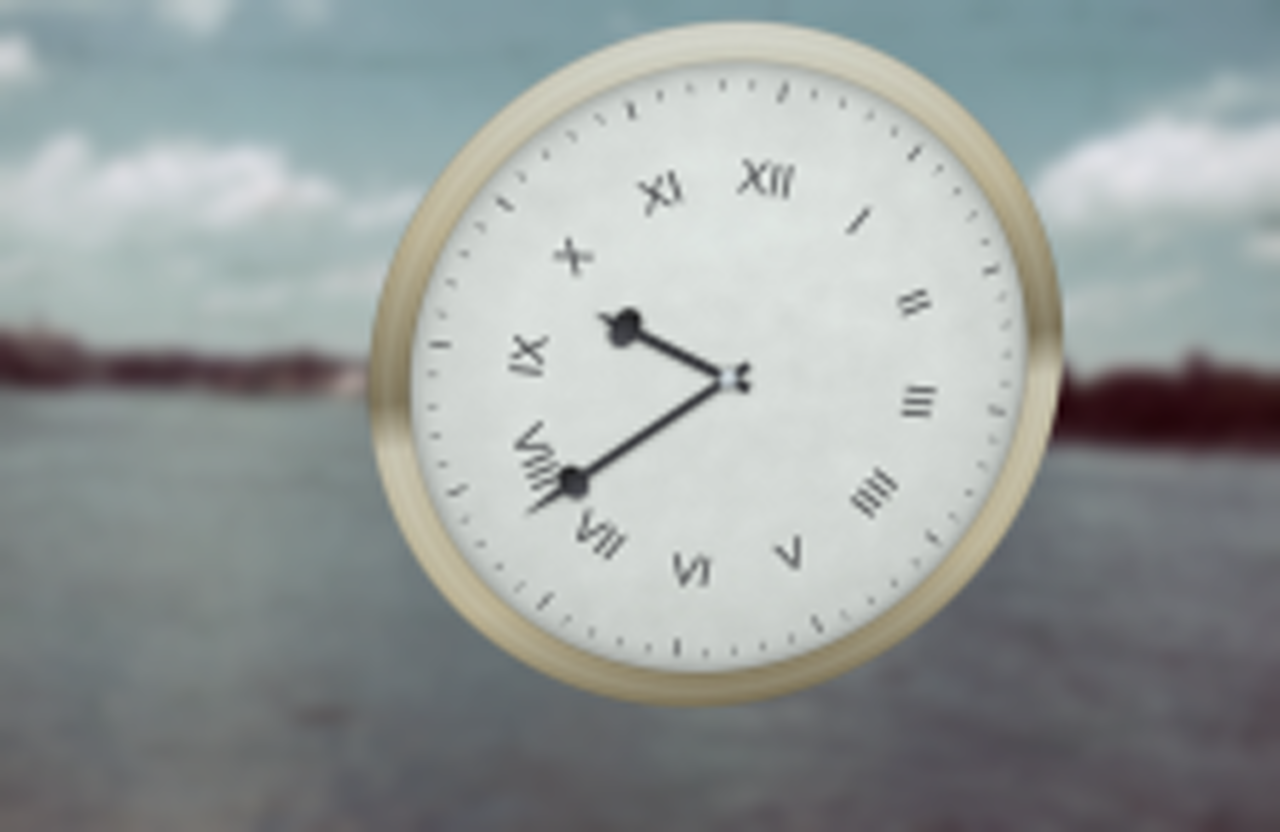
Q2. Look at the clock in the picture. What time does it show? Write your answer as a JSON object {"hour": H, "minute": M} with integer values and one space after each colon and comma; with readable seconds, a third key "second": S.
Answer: {"hour": 9, "minute": 38}
